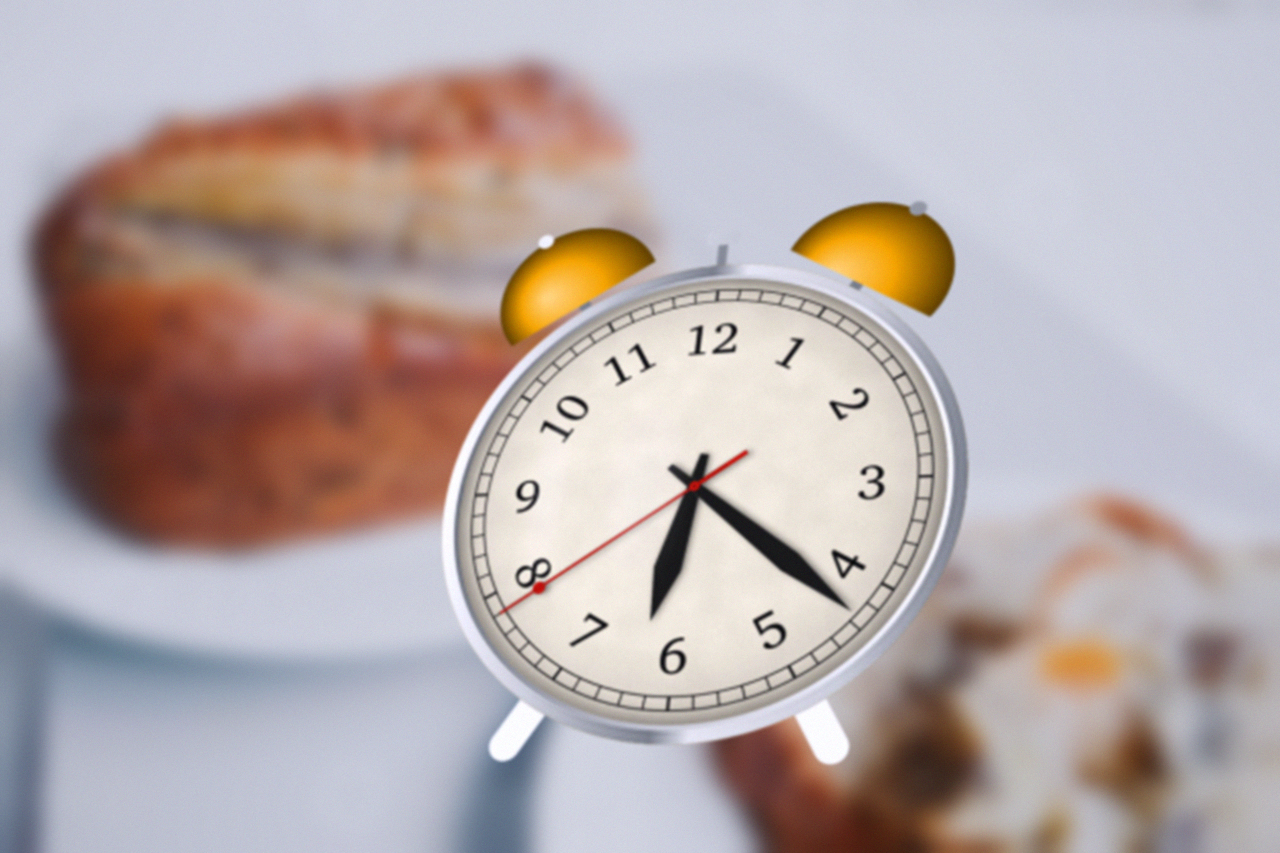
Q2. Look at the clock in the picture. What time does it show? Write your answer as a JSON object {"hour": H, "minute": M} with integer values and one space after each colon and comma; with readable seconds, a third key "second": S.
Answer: {"hour": 6, "minute": 21, "second": 39}
